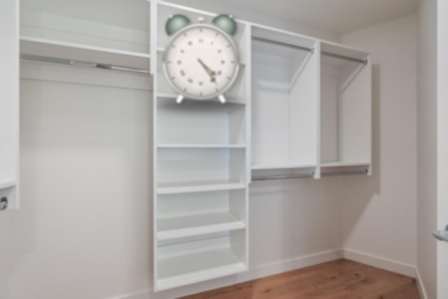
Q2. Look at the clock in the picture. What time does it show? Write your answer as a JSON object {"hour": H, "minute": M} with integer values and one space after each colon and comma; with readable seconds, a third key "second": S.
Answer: {"hour": 4, "minute": 24}
